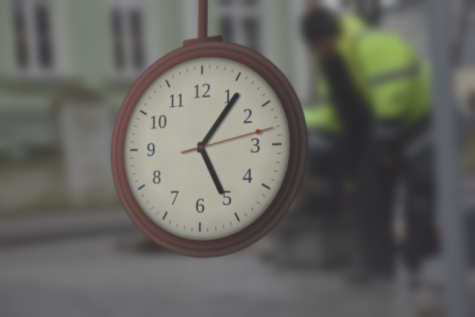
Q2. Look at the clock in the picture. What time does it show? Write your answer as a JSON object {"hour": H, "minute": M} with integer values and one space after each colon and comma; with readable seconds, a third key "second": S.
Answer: {"hour": 5, "minute": 6, "second": 13}
